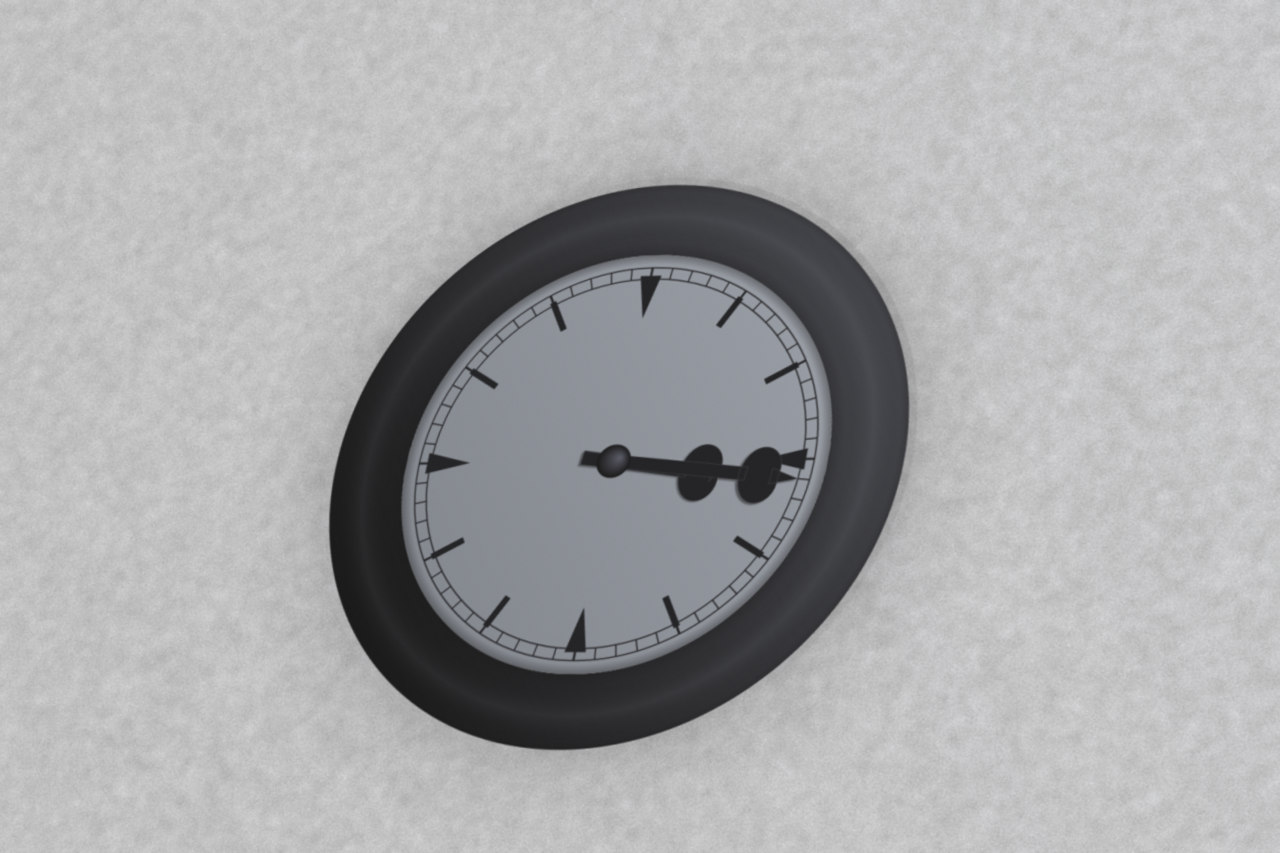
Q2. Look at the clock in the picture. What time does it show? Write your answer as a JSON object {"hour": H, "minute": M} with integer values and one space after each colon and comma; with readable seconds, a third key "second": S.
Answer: {"hour": 3, "minute": 16}
